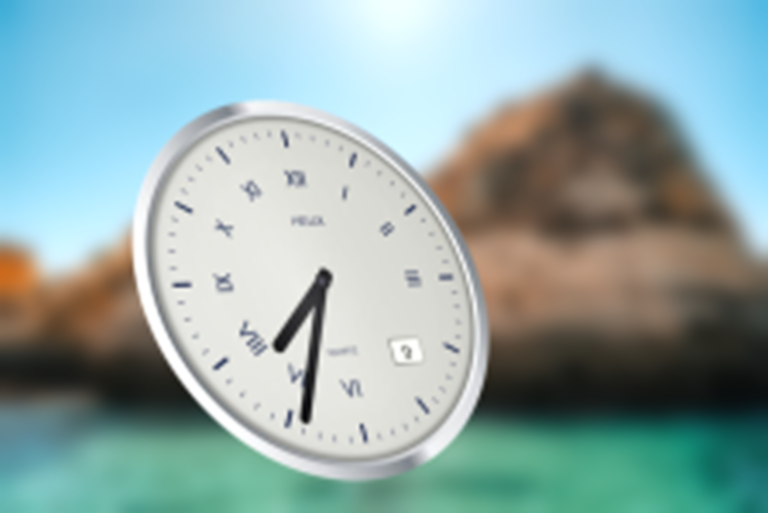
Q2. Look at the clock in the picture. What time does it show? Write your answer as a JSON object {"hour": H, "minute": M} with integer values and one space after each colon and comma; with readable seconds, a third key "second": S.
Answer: {"hour": 7, "minute": 34}
